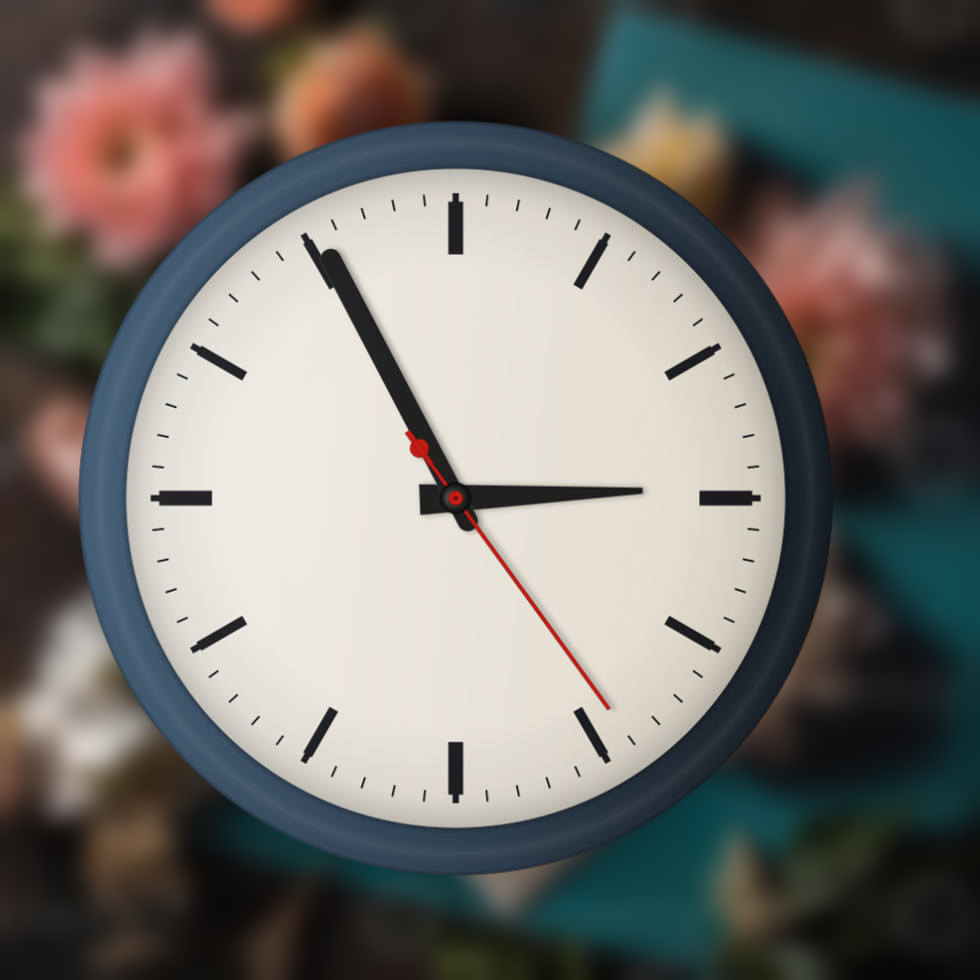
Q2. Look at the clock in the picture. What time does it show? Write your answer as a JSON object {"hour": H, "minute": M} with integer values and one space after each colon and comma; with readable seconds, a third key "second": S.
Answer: {"hour": 2, "minute": 55, "second": 24}
